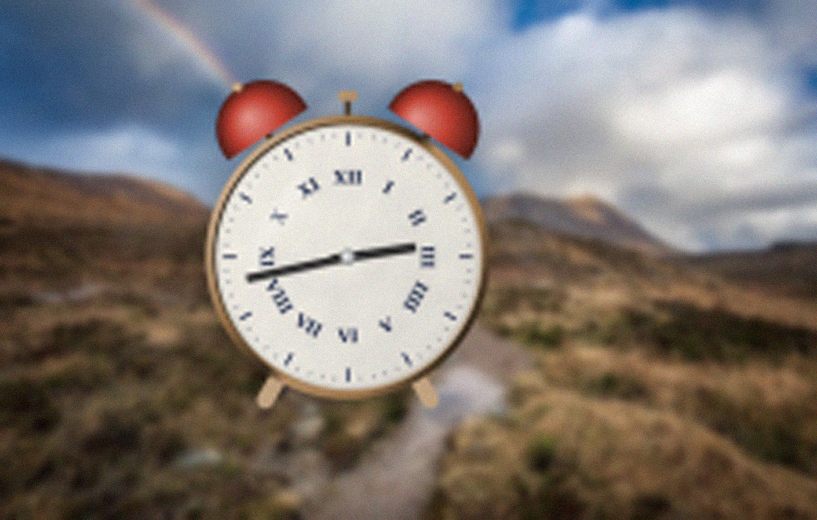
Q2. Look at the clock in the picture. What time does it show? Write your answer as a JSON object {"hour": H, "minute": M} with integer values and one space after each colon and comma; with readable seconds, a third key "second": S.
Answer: {"hour": 2, "minute": 43}
